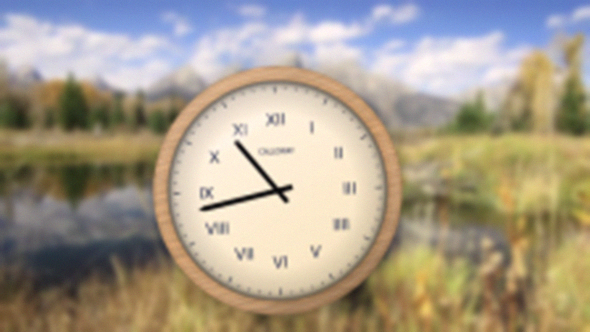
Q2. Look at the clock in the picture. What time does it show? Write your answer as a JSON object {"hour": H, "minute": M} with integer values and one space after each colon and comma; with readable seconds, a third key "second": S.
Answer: {"hour": 10, "minute": 43}
